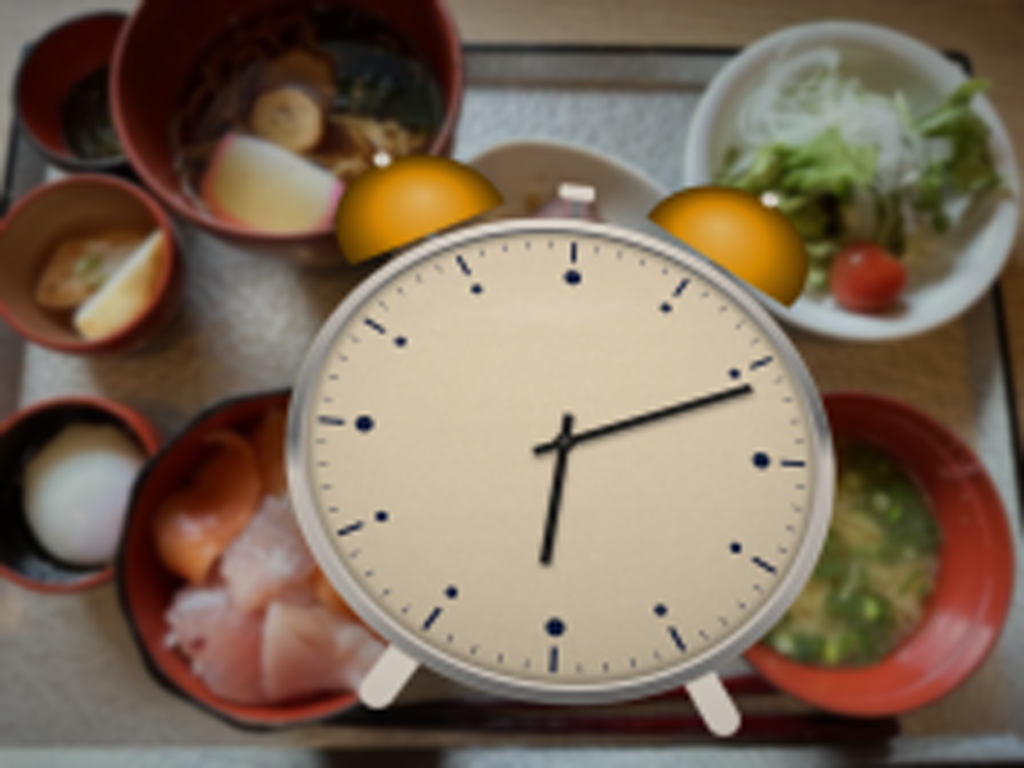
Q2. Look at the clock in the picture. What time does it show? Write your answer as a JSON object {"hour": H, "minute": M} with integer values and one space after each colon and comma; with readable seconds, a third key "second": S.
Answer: {"hour": 6, "minute": 11}
